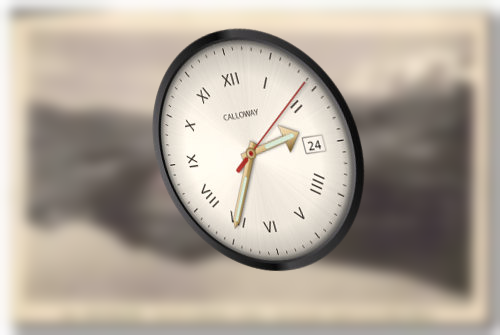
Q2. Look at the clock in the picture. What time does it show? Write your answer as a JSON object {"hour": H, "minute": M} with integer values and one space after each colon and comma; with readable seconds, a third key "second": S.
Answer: {"hour": 2, "minute": 35, "second": 9}
